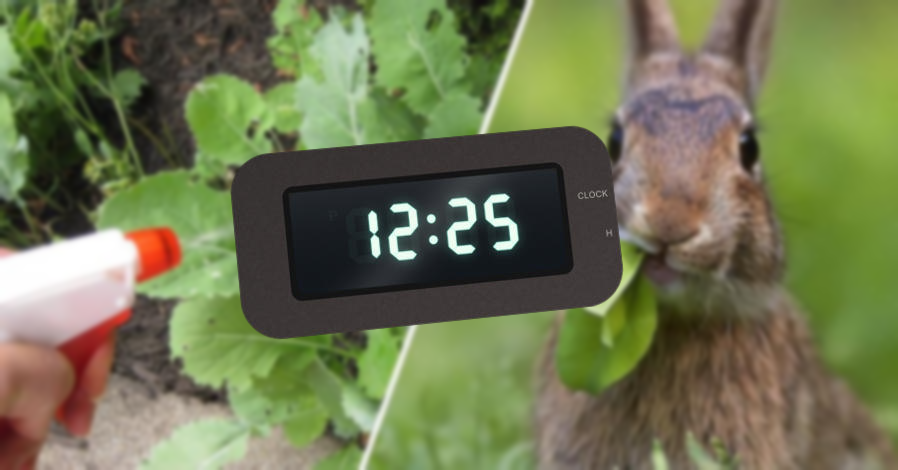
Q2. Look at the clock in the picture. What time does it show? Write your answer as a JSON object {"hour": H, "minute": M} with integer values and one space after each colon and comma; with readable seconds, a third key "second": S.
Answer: {"hour": 12, "minute": 25}
